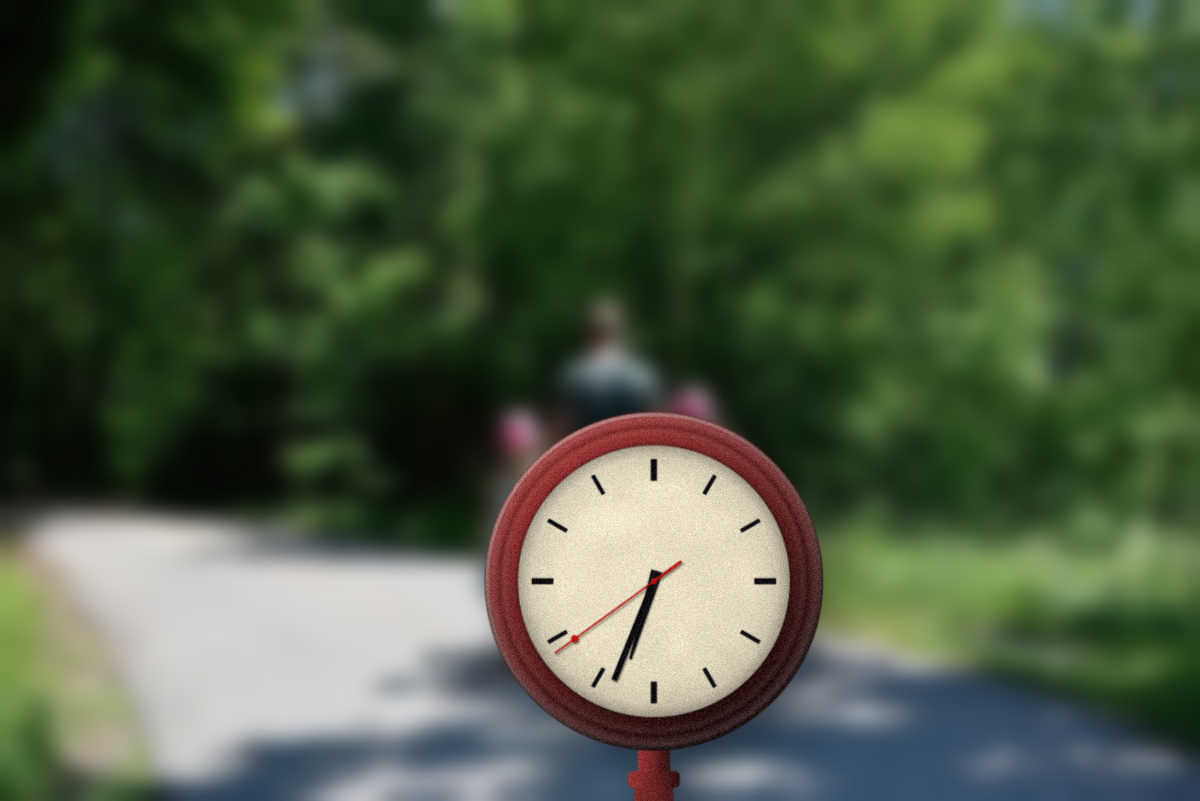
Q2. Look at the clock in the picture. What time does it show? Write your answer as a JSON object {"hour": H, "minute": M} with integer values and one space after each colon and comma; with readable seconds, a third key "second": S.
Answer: {"hour": 6, "minute": 33, "second": 39}
